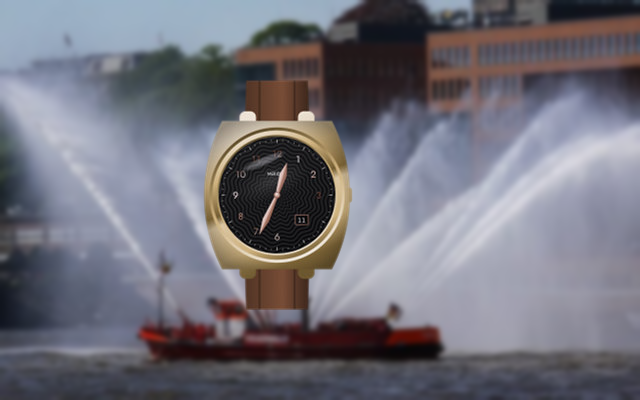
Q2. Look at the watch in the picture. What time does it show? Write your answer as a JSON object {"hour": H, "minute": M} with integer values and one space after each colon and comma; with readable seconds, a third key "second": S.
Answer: {"hour": 12, "minute": 34}
